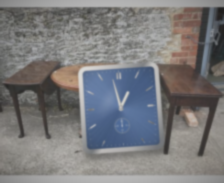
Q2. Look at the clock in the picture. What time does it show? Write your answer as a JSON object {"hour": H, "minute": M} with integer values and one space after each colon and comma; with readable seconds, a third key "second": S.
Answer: {"hour": 12, "minute": 58}
